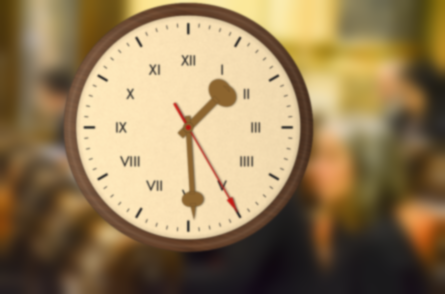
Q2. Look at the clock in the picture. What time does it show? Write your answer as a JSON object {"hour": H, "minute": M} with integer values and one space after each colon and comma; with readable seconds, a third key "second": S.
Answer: {"hour": 1, "minute": 29, "second": 25}
